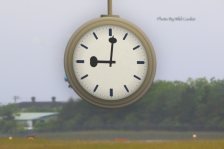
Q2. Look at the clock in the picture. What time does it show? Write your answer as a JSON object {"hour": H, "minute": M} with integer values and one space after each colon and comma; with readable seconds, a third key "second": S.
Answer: {"hour": 9, "minute": 1}
